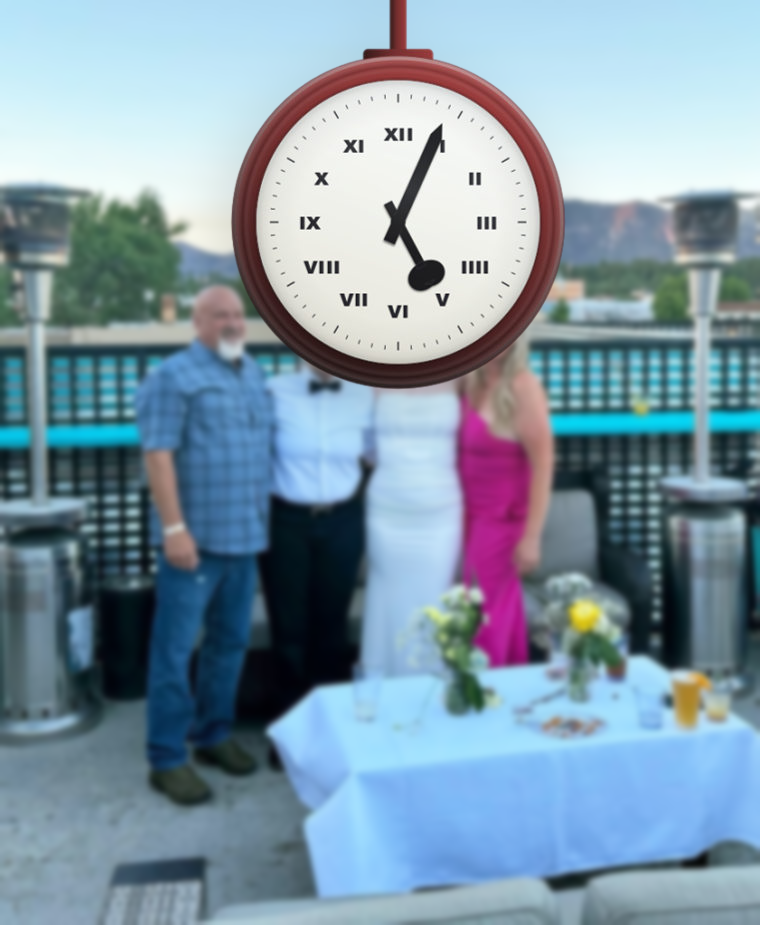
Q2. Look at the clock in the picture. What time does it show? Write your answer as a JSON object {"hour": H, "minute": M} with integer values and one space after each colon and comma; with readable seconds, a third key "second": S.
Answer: {"hour": 5, "minute": 4}
